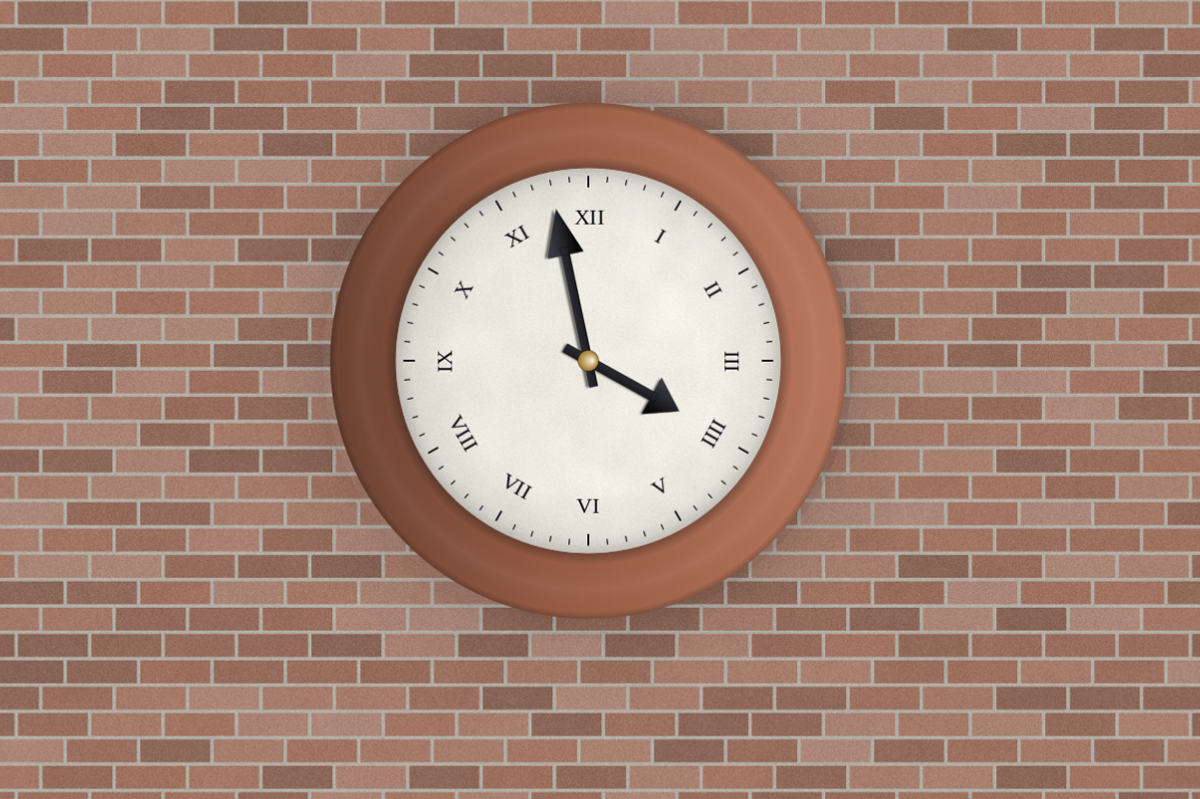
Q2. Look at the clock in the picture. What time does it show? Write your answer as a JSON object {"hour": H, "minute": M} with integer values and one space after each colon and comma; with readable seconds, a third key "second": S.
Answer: {"hour": 3, "minute": 58}
